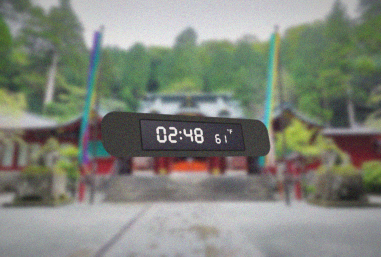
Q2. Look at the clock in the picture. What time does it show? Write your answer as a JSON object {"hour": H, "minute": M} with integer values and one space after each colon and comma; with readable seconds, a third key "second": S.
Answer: {"hour": 2, "minute": 48}
